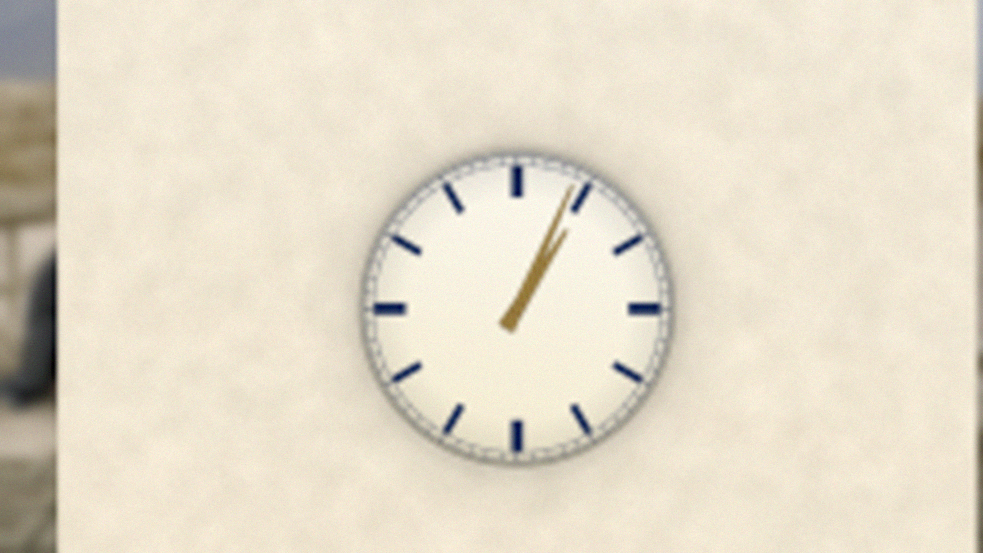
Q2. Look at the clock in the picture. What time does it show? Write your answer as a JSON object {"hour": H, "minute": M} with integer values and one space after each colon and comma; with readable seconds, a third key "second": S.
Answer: {"hour": 1, "minute": 4}
